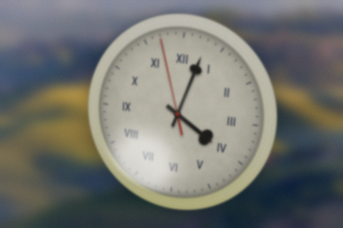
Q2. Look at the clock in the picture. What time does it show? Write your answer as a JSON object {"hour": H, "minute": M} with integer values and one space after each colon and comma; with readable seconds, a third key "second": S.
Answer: {"hour": 4, "minute": 2, "second": 57}
